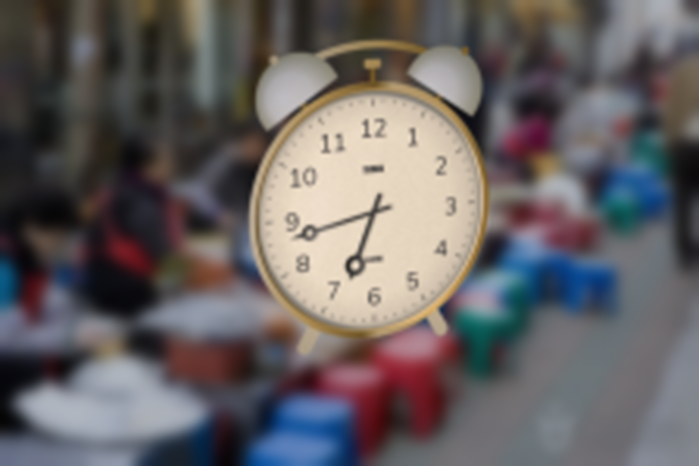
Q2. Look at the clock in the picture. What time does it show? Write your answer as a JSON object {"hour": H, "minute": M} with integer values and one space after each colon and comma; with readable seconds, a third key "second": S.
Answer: {"hour": 6, "minute": 43}
